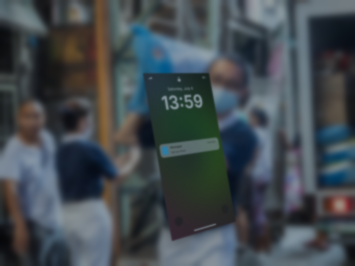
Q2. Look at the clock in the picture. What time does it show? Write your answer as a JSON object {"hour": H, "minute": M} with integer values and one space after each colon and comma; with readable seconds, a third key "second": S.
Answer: {"hour": 13, "minute": 59}
